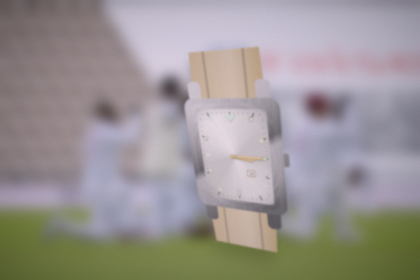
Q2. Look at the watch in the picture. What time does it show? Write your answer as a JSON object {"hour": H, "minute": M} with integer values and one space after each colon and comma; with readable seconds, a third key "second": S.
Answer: {"hour": 3, "minute": 15}
